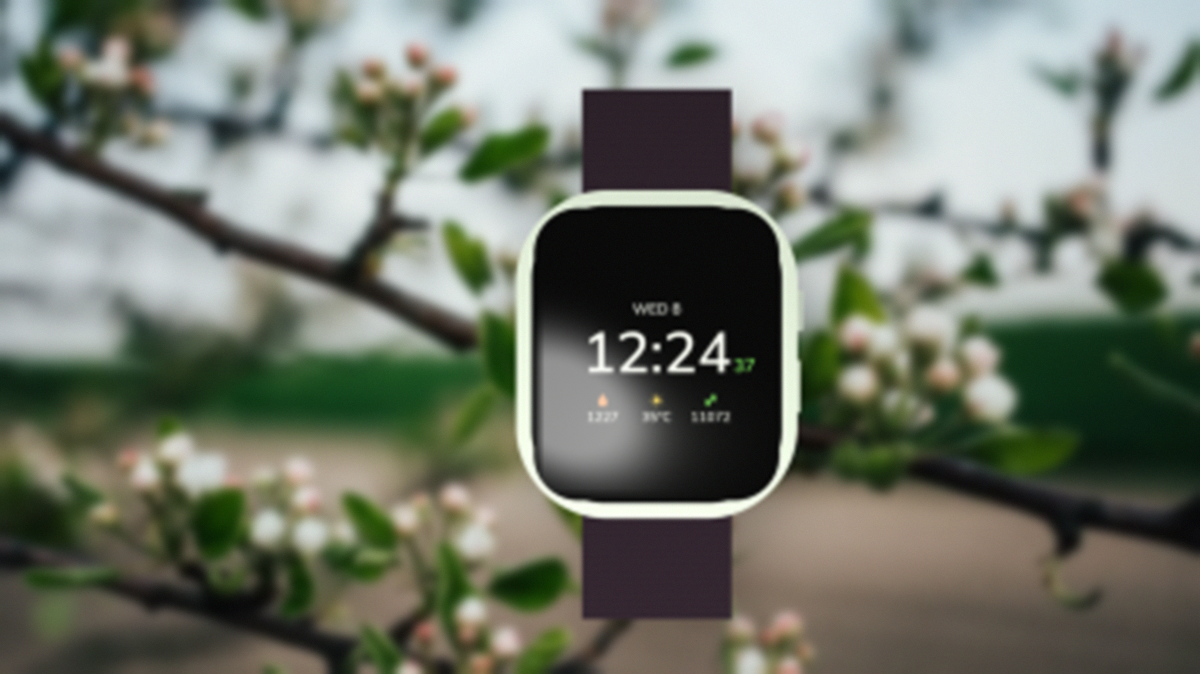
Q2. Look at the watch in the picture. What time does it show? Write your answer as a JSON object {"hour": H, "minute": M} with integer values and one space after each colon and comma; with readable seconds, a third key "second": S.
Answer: {"hour": 12, "minute": 24}
